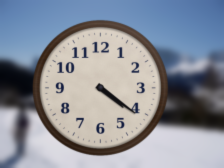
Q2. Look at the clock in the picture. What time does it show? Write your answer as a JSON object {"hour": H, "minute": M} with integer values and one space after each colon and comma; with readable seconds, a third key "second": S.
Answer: {"hour": 4, "minute": 21}
